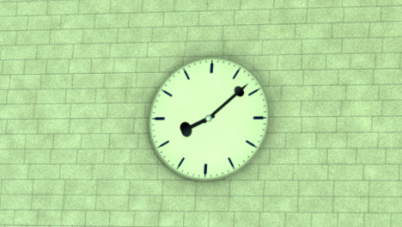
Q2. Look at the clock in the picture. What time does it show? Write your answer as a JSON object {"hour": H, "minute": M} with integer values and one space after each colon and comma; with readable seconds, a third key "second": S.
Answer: {"hour": 8, "minute": 8}
